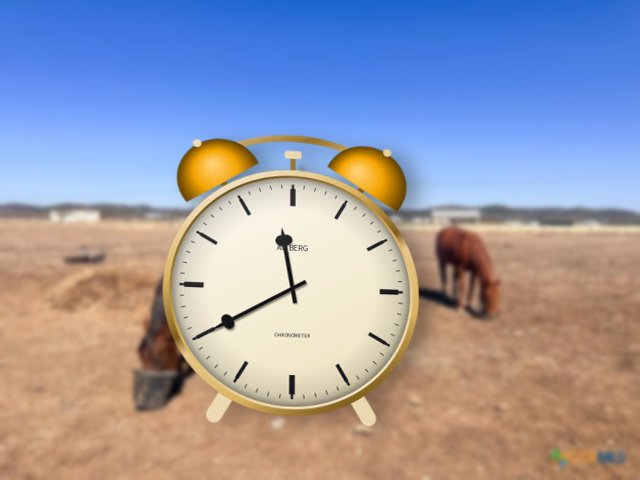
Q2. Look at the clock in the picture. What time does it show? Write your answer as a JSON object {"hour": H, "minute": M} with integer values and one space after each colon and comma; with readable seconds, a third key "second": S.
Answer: {"hour": 11, "minute": 40}
